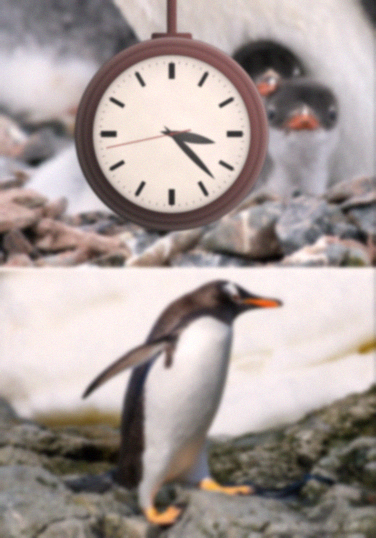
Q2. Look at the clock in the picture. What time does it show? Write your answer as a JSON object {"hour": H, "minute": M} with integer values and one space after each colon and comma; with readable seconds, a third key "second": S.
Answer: {"hour": 3, "minute": 22, "second": 43}
